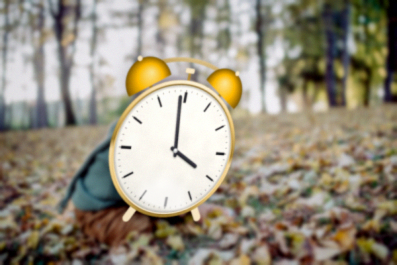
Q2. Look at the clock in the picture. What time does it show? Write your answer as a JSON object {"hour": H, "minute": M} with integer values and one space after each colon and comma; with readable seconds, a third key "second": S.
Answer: {"hour": 3, "minute": 59}
